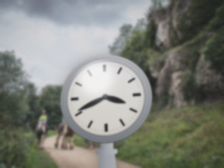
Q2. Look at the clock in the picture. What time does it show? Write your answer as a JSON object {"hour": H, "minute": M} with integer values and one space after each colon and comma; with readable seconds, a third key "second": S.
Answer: {"hour": 3, "minute": 41}
